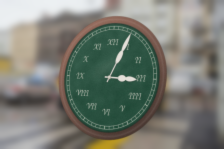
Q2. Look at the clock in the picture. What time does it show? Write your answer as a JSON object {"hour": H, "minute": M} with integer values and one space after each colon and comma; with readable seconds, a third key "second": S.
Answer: {"hour": 3, "minute": 4}
